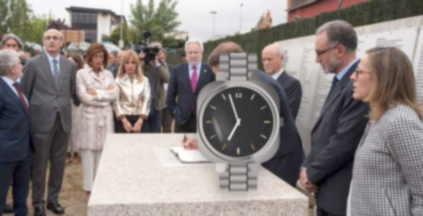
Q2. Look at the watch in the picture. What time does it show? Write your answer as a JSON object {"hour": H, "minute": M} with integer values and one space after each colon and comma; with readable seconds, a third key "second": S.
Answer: {"hour": 6, "minute": 57}
